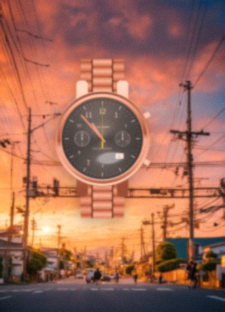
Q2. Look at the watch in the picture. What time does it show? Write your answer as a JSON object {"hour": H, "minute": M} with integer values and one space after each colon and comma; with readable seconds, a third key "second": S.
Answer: {"hour": 10, "minute": 53}
